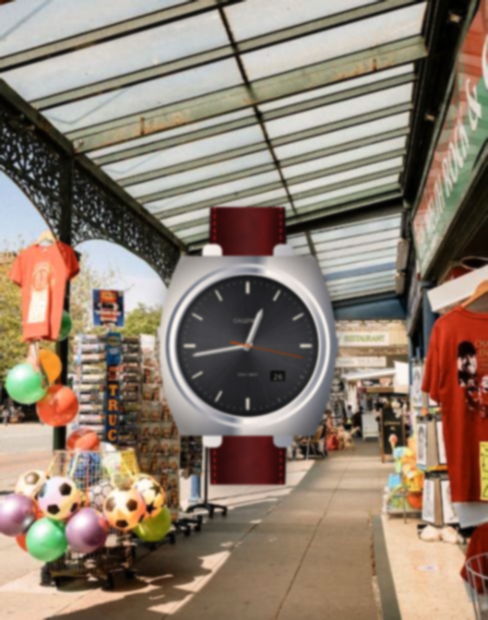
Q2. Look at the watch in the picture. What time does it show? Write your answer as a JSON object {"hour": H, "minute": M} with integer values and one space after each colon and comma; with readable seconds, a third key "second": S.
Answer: {"hour": 12, "minute": 43, "second": 17}
